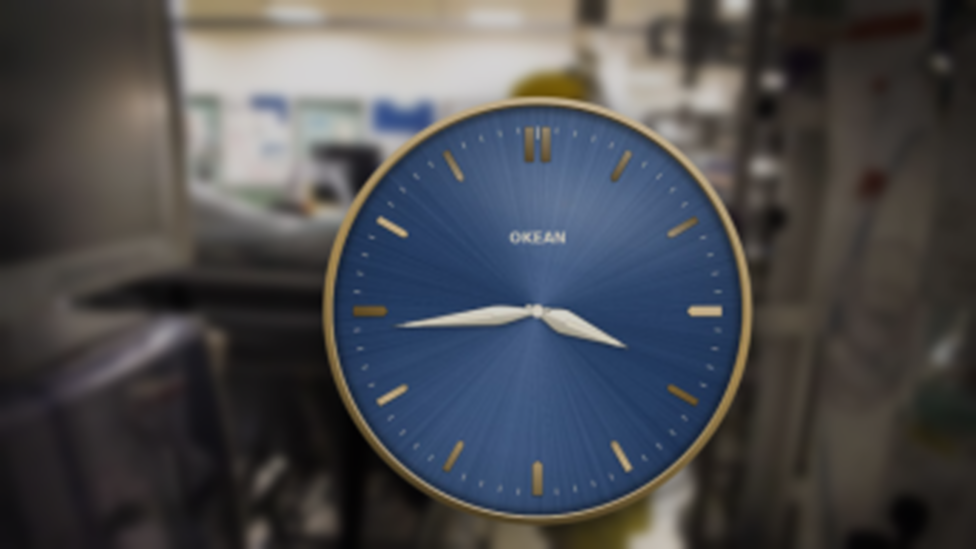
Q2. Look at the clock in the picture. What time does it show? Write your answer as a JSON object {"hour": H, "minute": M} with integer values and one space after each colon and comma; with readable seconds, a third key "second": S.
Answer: {"hour": 3, "minute": 44}
